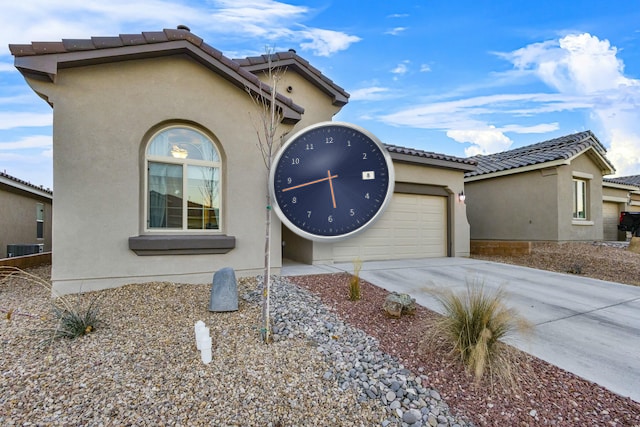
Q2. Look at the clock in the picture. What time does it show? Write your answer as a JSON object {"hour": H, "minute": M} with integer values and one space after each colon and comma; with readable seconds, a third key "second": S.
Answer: {"hour": 5, "minute": 43}
